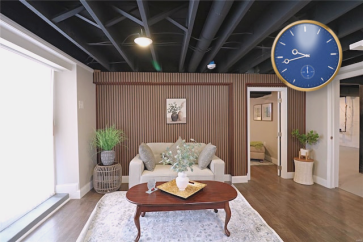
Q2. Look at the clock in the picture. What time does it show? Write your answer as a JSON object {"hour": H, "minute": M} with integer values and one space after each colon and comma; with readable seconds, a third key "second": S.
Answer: {"hour": 9, "minute": 43}
